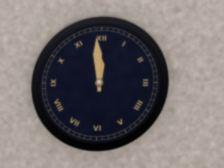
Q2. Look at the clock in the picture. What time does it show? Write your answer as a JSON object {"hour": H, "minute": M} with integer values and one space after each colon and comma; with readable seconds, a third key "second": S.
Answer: {"hour": 11, "minute": 59}
